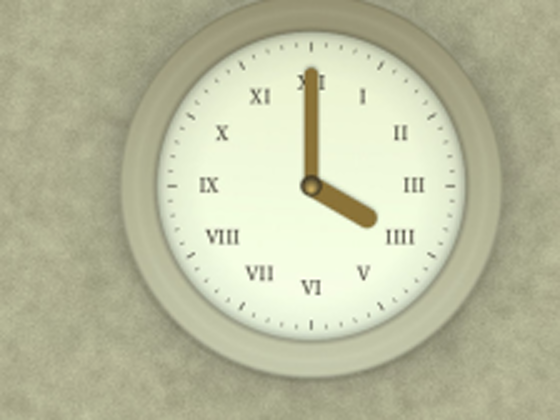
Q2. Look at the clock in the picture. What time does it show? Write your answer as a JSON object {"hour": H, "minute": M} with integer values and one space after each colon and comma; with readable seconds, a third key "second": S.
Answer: {"hour": 4, "minute": 0}
